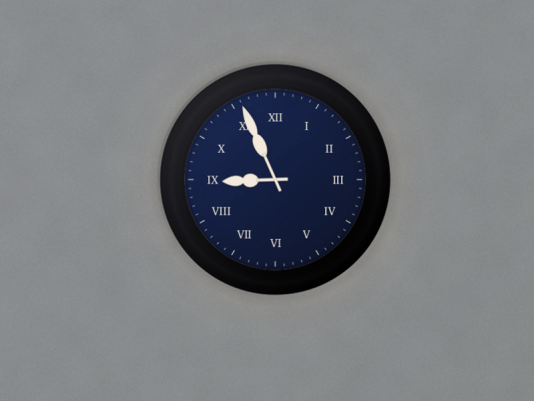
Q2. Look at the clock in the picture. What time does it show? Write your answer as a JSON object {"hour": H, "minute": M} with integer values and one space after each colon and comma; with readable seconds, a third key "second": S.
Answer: {"hour": 8, "minute": 56}
